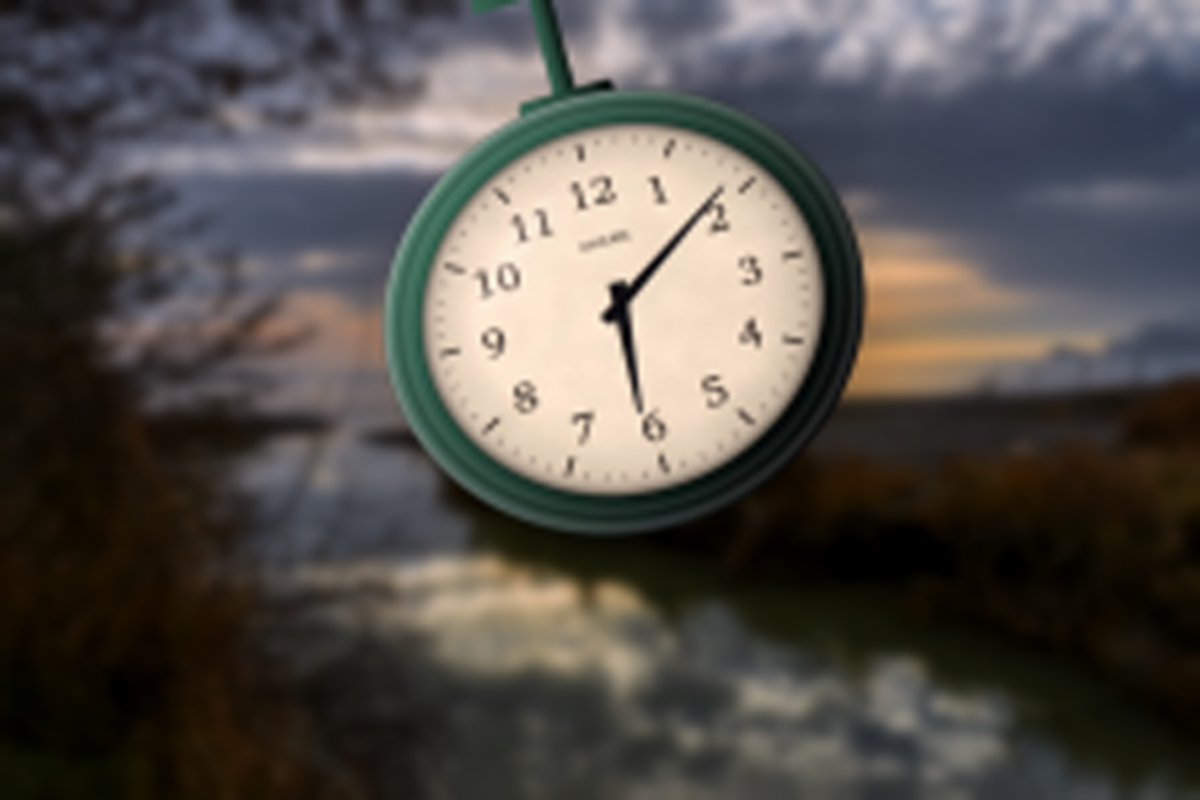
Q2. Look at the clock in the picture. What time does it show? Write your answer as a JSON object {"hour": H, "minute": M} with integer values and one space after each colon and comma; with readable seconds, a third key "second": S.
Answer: {"hour": 6, "minute": 9}
